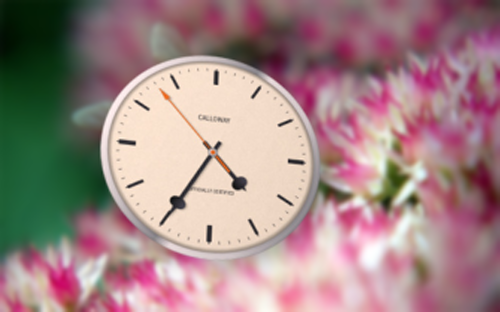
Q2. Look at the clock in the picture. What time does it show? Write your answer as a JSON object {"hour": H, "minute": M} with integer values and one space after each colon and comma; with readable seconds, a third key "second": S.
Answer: {"hour": 4, "minute": 34, "second": 53}
